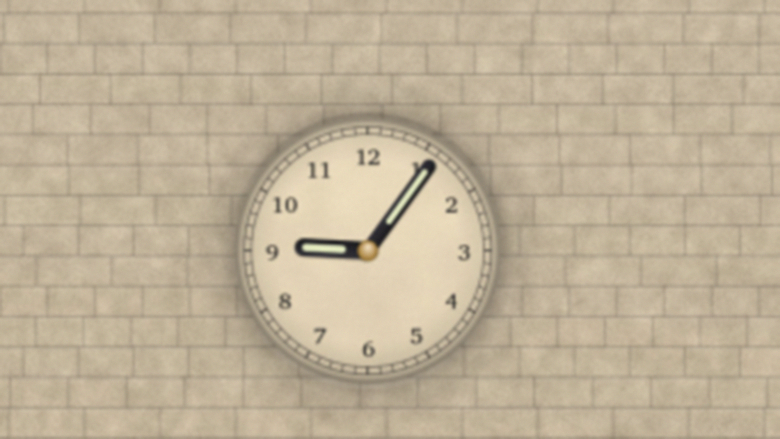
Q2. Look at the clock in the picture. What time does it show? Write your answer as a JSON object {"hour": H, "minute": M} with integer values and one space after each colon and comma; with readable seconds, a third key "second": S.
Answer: {"hour": 9, "minute": 6}
